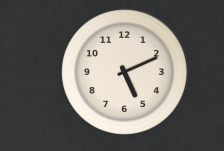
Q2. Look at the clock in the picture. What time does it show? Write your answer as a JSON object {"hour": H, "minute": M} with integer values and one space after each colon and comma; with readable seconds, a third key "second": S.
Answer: {"hour": 5, "minute": 11}
